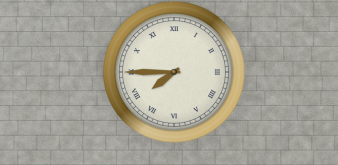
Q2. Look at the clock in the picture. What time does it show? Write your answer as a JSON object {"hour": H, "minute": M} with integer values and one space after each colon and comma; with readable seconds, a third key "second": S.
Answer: {"hour": 7, "minute": 45}
